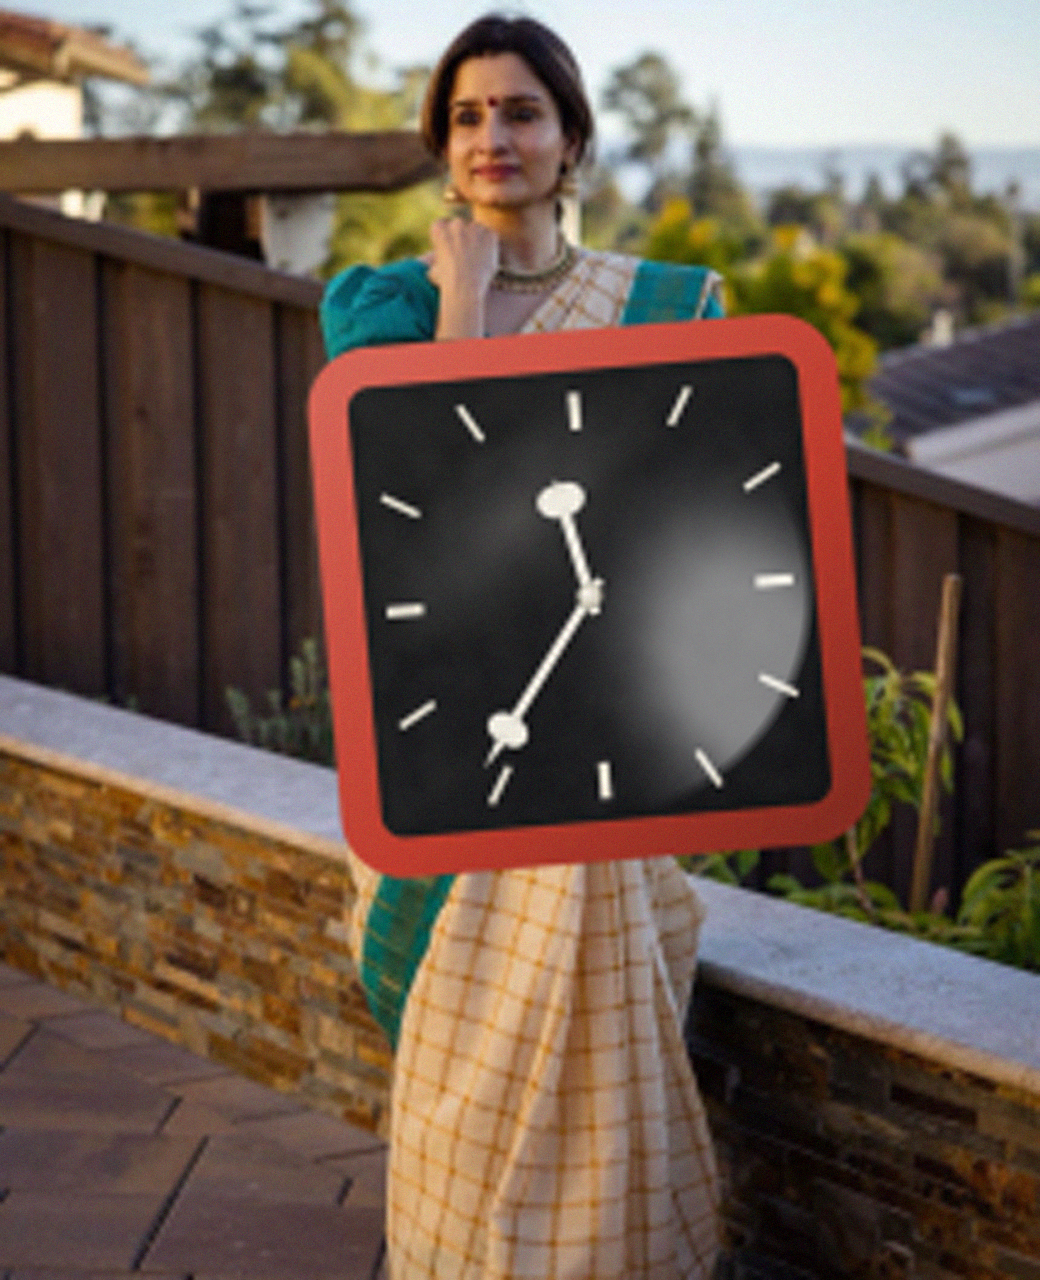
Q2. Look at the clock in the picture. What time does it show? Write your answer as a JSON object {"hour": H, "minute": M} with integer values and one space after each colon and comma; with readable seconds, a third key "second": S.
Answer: {"hour": 11, "minute": 36}
